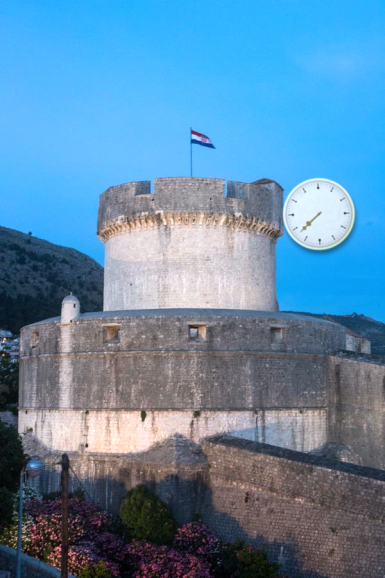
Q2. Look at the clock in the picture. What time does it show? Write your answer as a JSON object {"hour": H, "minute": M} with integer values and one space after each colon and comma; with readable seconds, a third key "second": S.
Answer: {"hour": 7, "minute": 38}
